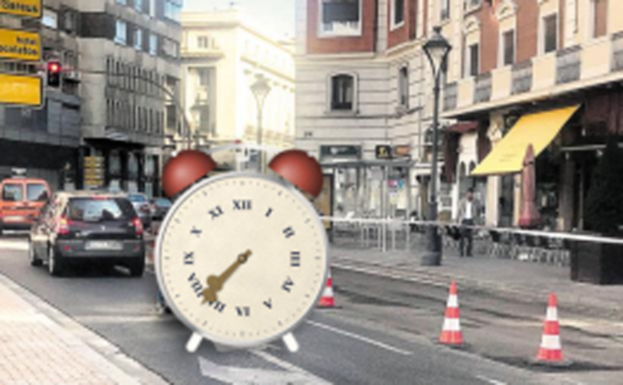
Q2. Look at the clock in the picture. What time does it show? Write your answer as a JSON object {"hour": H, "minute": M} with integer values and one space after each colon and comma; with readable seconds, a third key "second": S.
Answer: {"hour": 7, "minute": 37}
